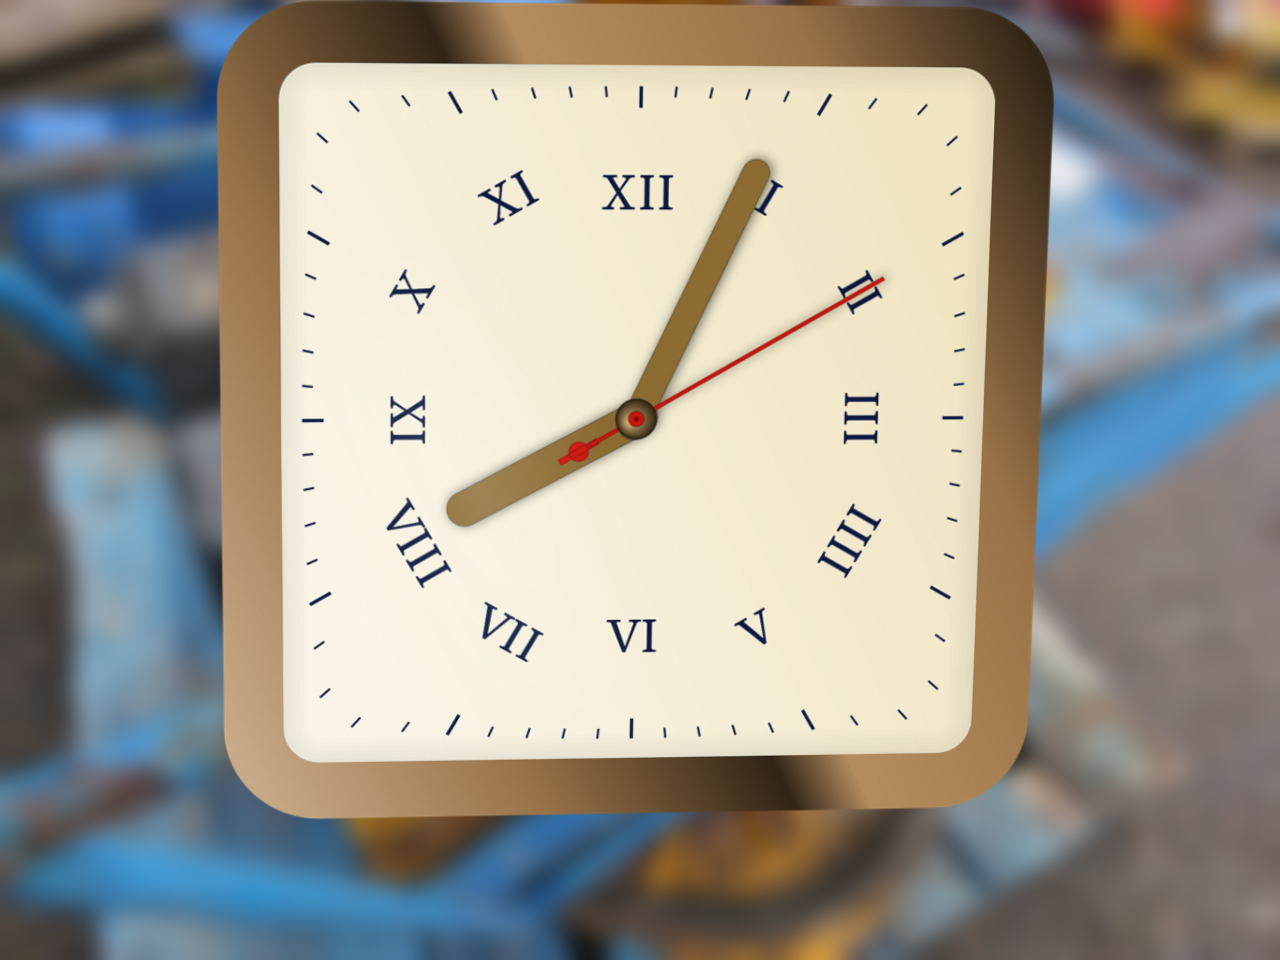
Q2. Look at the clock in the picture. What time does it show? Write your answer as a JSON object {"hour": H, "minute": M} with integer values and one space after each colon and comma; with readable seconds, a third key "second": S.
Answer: {"hour": 8, "minute": 4, "second": 10}
